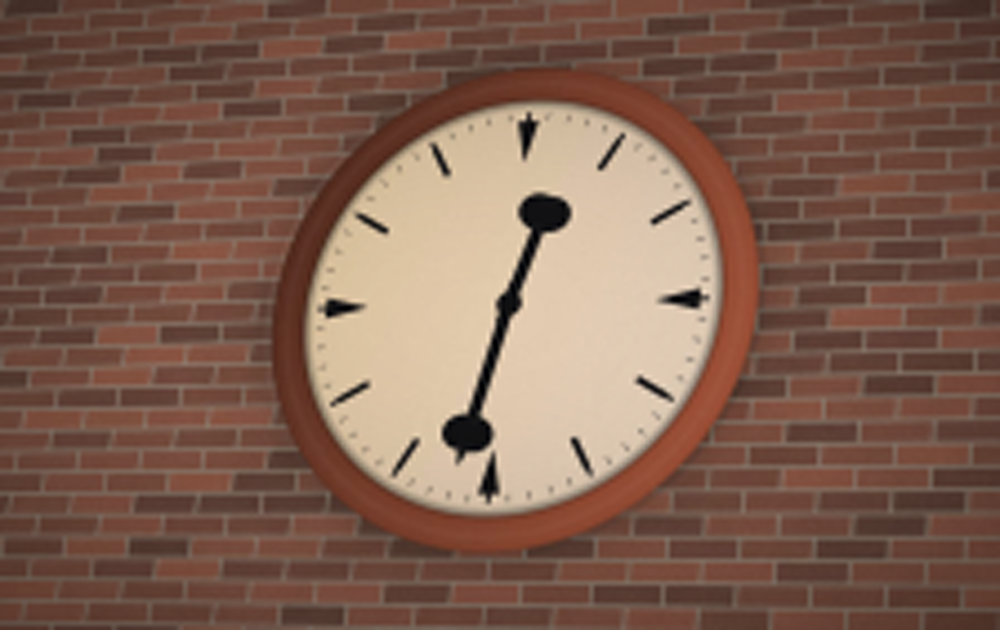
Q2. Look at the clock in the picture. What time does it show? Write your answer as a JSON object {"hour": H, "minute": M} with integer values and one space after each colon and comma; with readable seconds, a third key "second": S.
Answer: {"hour": 12, "minute": 32}
